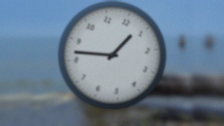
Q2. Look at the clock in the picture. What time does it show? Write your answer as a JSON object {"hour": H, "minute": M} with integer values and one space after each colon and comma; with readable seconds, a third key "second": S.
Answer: {"hour": 12, "minute": 42}
